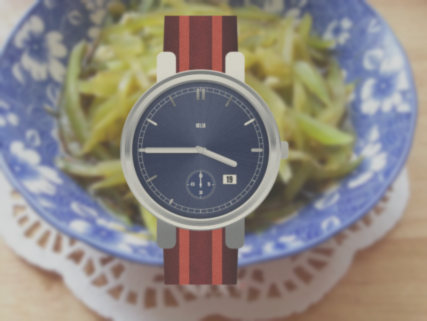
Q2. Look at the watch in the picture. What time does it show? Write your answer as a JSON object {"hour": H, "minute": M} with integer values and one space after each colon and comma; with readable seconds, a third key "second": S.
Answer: {"hour": 3, "minute": 45}
